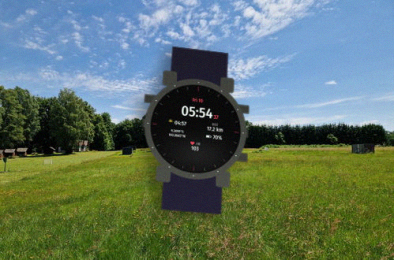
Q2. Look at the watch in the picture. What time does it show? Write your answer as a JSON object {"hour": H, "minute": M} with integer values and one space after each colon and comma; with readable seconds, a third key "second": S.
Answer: {"hour": 5, "minute": 54}
